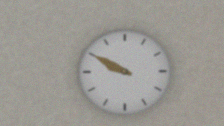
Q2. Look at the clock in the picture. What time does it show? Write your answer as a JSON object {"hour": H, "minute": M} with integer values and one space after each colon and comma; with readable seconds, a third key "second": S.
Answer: {"hour": 9, "minute": 50}
